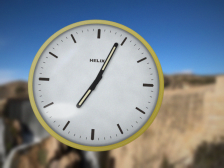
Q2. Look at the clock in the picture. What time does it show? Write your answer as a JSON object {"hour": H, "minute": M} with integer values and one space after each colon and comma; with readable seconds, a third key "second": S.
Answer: {"hour": 7, "minute": 4}
